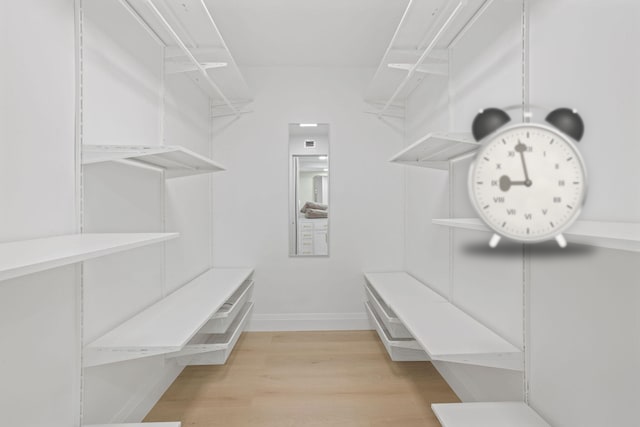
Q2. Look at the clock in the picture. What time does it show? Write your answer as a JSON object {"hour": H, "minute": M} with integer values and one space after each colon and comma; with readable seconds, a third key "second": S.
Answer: {"hour": 8, "minute": 58}
